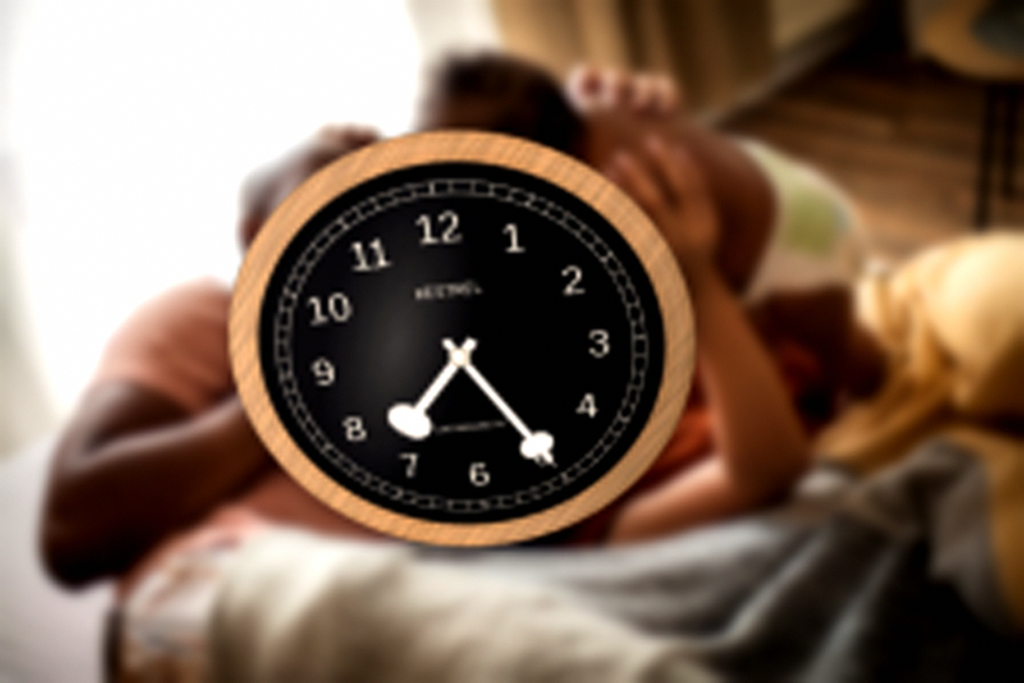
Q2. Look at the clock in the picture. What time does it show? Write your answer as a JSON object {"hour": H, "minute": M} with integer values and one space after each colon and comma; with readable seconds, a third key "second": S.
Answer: {"hour": 7, "minute": 25}
